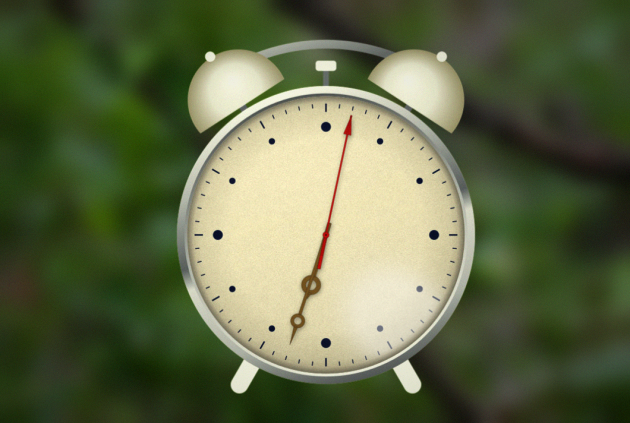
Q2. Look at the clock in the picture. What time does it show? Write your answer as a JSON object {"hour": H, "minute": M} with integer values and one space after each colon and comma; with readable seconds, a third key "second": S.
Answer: {"hour": 6, "minute": 33, "second": 2}
